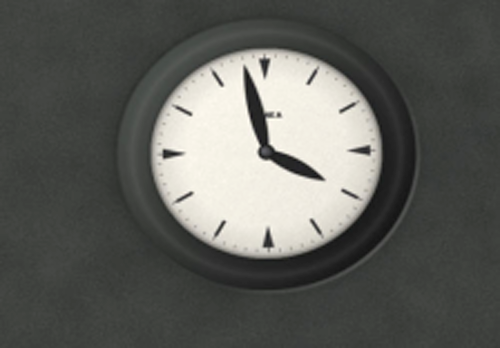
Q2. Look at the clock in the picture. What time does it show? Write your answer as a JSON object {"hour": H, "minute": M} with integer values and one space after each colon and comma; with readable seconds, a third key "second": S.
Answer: {"hour": 3, "minute": 58}
